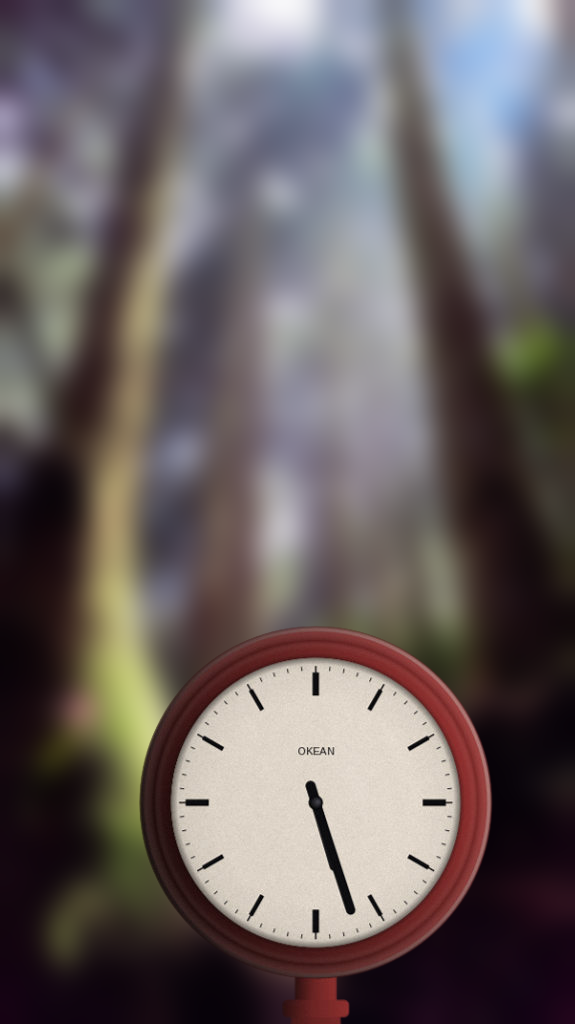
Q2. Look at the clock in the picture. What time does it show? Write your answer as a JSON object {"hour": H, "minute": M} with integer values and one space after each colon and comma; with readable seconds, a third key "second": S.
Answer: {"hour": 5, "minute": 27}
